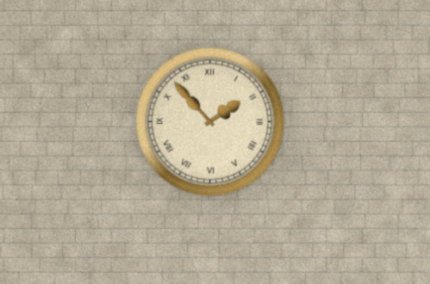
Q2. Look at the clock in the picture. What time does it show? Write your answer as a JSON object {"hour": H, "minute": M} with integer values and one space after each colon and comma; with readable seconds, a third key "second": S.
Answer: {"hour": 1, "minute": 53}
